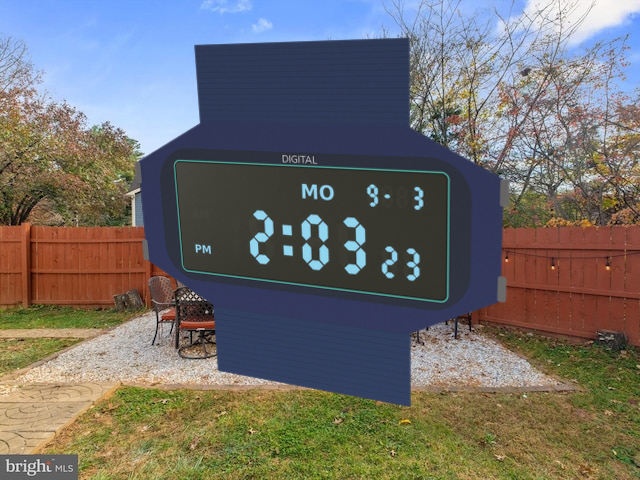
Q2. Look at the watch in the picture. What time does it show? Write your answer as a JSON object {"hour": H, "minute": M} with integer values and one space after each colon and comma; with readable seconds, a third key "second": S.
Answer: {"hour": 2, "minute": 3, "second": 23}
